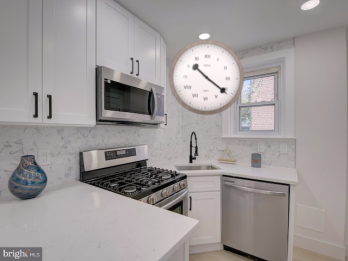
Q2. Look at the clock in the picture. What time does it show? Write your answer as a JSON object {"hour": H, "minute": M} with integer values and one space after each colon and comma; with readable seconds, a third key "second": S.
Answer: {"hour": 10, "minute": 21}
